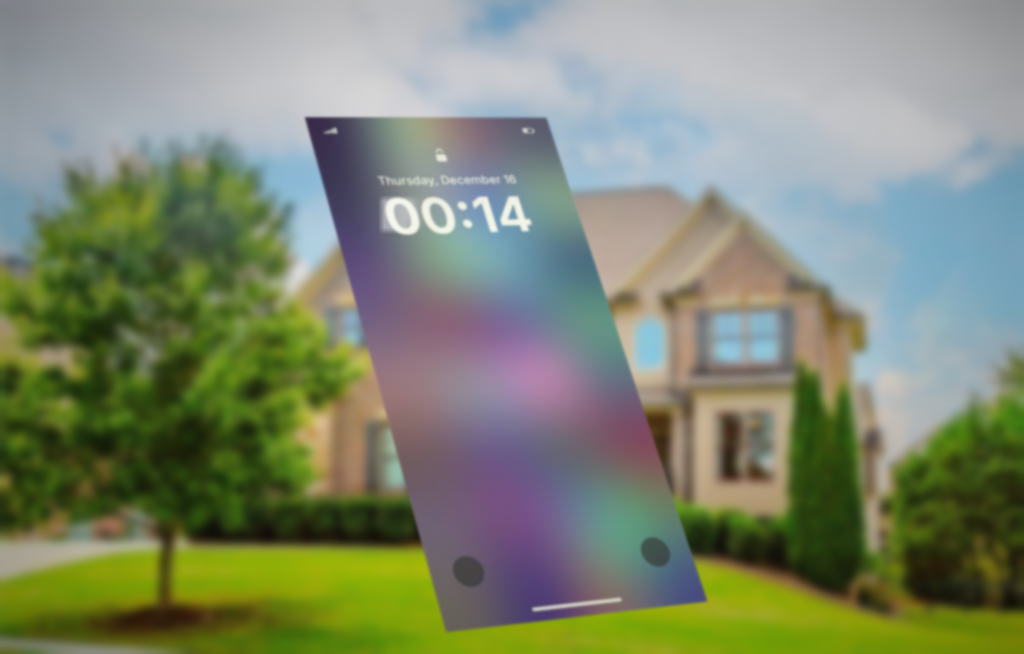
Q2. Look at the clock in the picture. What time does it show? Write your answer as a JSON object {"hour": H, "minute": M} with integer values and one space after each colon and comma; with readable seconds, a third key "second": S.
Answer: {"hour": 0, "minute": 14}
